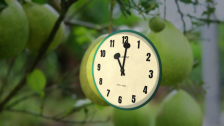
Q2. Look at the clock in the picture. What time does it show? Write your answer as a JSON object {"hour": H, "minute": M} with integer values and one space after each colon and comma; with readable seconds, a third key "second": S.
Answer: {"hour": 11, "minute": 1}
